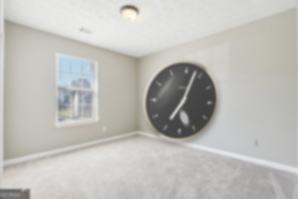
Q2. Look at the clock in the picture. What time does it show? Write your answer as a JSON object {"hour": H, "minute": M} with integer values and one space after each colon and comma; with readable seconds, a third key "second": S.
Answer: {"hour": 7, "minute": 3}
